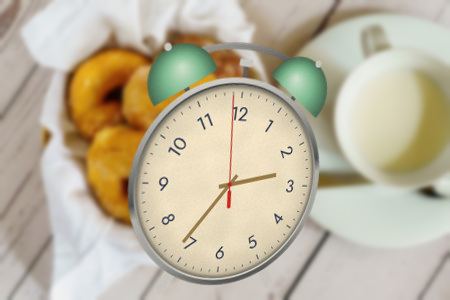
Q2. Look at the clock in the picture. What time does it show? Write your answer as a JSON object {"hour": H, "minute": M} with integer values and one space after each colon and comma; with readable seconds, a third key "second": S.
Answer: {"hour": 2, "minute": 35, "second": 59}
